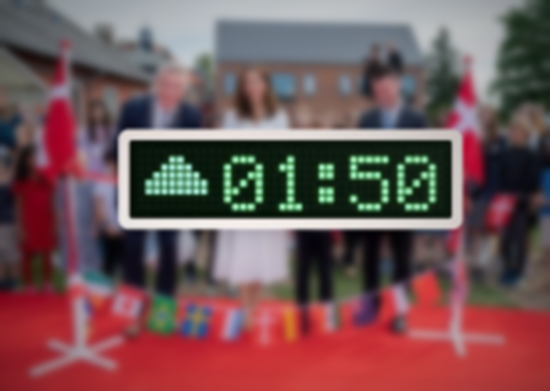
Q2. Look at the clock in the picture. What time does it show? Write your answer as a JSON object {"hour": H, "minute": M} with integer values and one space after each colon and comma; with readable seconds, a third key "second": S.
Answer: {"hour": 1, "minute": 50}
